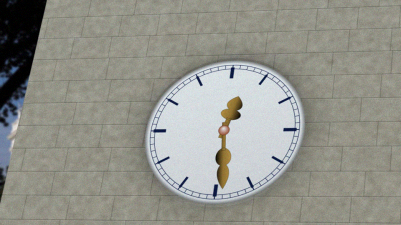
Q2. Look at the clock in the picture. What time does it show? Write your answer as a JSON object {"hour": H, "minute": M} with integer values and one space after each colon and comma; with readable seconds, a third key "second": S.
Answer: {"hour": 12, "minute": 29}
